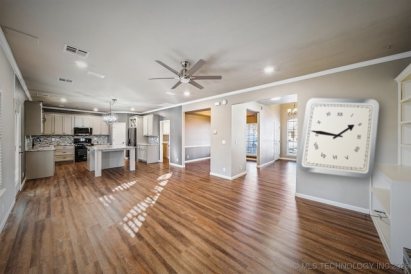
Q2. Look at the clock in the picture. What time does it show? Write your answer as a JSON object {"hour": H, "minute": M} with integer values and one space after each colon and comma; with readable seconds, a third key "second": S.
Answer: {"hour": 1, "minute": 46}
